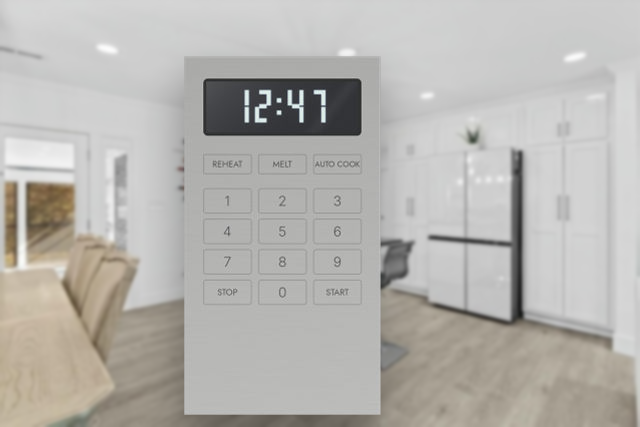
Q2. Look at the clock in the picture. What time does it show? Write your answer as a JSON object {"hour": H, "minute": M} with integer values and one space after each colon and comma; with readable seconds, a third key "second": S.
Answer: {"hour": 12, "minute": 47}
